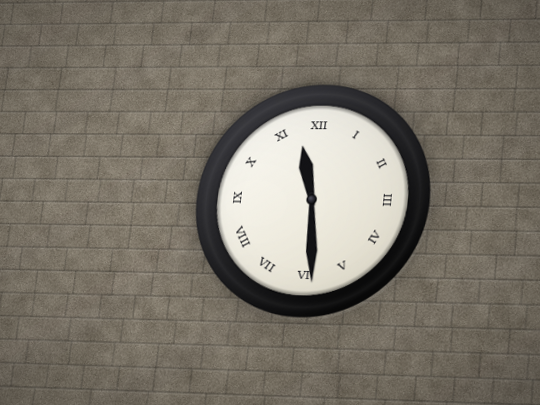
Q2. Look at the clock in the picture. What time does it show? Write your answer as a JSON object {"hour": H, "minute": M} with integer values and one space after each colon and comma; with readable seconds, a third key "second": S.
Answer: {"hour": 11, "minute": 29}
